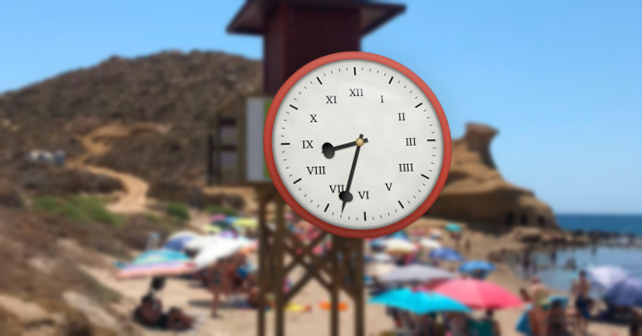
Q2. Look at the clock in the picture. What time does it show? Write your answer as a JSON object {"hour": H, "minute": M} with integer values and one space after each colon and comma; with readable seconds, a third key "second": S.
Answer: {"hour": 8, "minute": 33}
